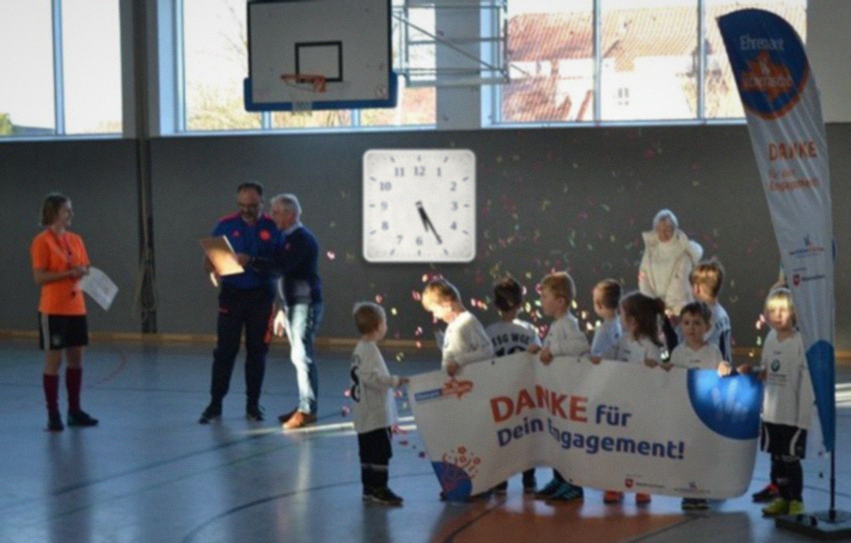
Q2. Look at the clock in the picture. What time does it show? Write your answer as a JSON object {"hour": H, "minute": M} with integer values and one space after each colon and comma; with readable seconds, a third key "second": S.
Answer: {"hour": 5, "minute": 25}
